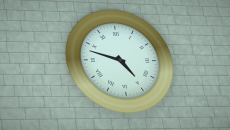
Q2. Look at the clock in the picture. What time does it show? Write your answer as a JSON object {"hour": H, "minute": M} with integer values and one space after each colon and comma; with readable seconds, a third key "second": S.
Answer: {"hour": 4, "minute": 48}
